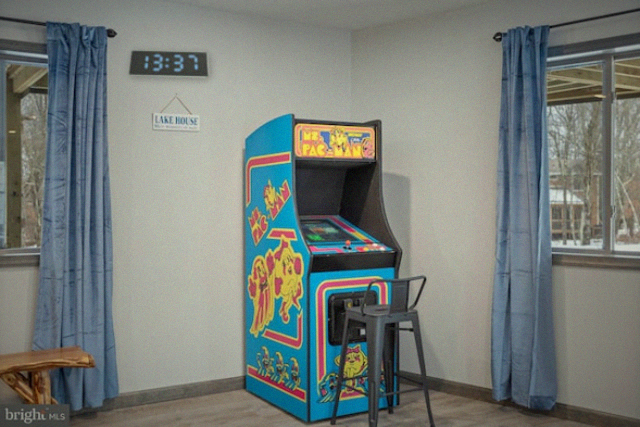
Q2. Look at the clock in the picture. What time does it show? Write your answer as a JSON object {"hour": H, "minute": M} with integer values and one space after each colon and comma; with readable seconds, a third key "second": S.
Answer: {"hour": 13, "minute": 37}
